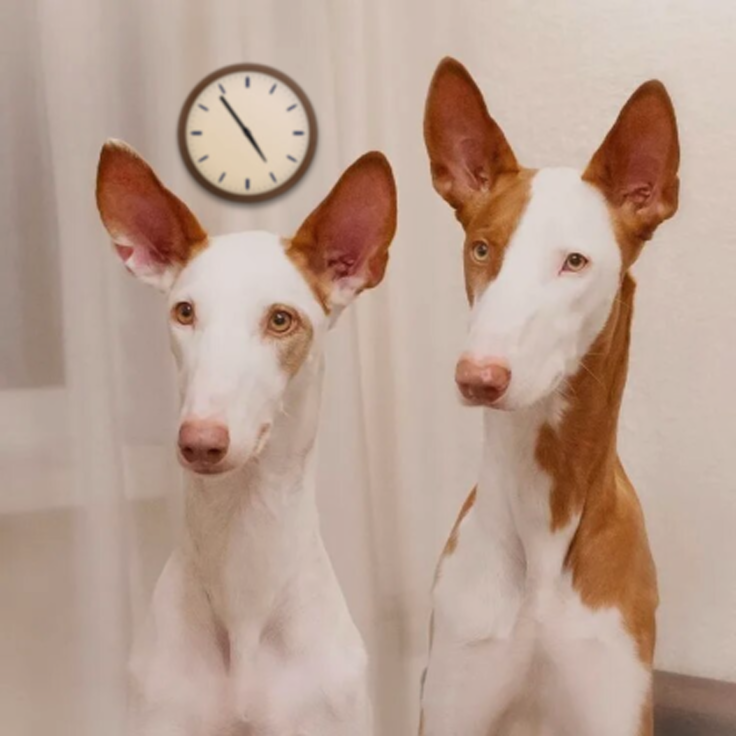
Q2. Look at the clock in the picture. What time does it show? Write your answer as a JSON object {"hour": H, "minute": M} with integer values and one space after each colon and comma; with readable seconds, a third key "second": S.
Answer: {"hour": 4, "minute": 54}
